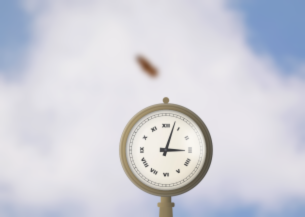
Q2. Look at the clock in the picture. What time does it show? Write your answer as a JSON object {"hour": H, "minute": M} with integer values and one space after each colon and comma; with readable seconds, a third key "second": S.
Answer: {"hour": 3, "minute": 3}
